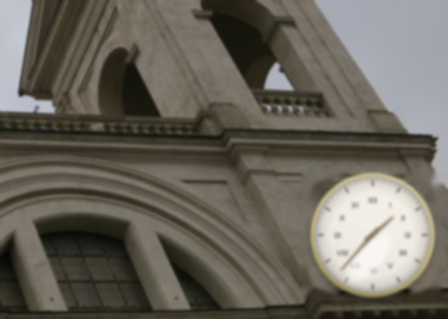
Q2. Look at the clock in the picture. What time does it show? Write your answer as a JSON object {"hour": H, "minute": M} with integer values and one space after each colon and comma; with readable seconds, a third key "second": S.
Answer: {"hour": 1, "minute": 37}
